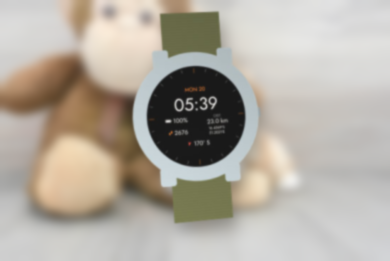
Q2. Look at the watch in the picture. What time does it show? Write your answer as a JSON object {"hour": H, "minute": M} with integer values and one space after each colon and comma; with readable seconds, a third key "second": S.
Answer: {"hour": 5, "minute": 39}
